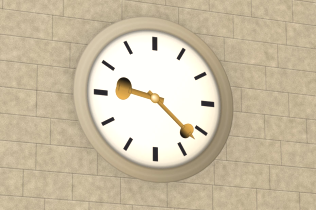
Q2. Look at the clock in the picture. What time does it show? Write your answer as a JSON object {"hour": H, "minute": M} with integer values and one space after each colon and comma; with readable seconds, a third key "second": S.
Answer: {"hour": 9, "minute": 22}
